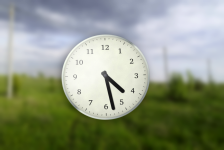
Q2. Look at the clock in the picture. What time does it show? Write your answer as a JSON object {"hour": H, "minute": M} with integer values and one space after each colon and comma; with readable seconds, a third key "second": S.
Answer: {"hour": 4, "minute": 28}
